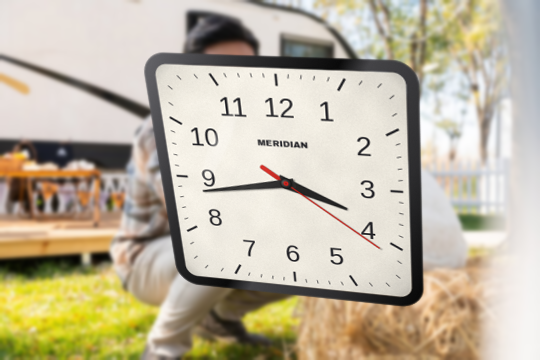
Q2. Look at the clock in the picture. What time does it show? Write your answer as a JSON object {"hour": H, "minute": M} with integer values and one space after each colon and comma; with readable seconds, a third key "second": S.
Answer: {"hour": 3, "minute": 43, "second": 21}
